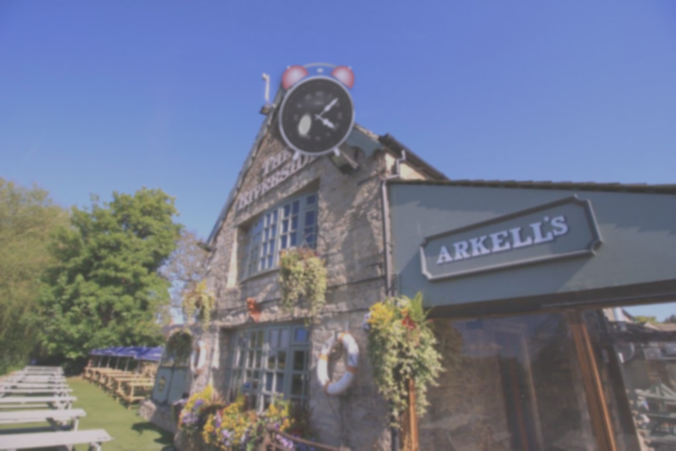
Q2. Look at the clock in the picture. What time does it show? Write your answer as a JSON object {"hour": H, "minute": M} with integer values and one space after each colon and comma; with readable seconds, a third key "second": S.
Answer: {"hour": 4, "minute": 8}
